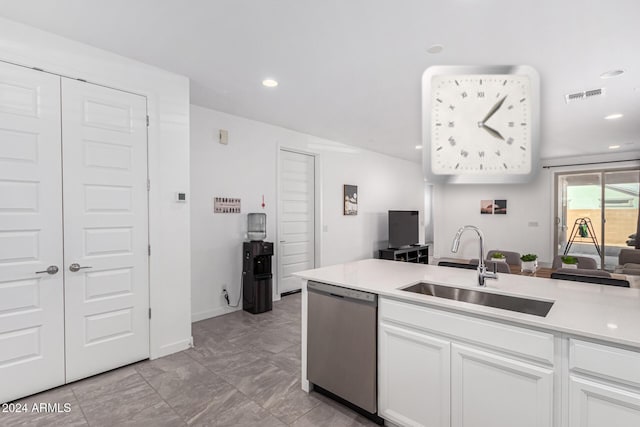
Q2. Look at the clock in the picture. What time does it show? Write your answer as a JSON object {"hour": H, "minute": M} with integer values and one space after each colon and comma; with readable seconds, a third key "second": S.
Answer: {"hour": 4, "minute": 7}
